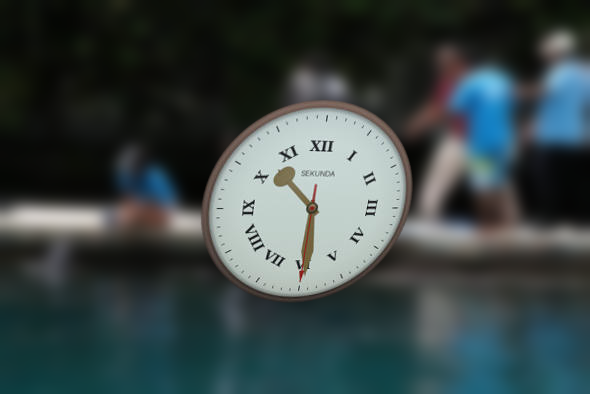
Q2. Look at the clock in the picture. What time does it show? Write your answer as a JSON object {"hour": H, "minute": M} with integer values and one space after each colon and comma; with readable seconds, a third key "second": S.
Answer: {"hour": 10, "minute": 29, "second": 30}
